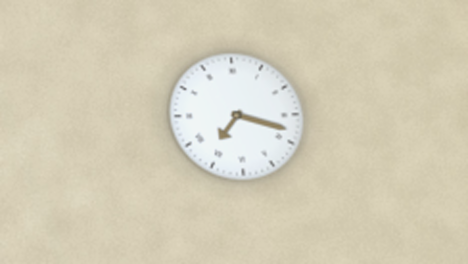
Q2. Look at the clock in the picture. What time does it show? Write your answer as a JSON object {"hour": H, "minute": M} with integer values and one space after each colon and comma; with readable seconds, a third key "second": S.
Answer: {"hour": 7, "minute": 18}
